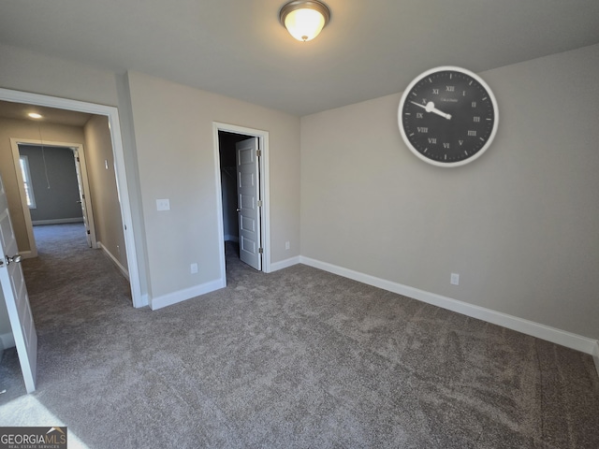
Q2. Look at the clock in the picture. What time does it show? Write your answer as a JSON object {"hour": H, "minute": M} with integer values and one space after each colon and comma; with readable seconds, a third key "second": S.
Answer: {"hour": 9, "minute": 48}
